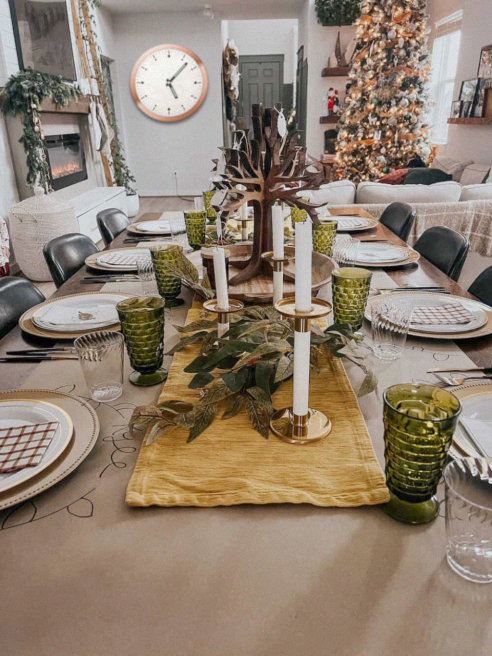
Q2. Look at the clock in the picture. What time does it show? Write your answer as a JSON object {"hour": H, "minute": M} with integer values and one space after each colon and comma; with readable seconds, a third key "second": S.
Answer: {"hour": 5, "minute": 7}
